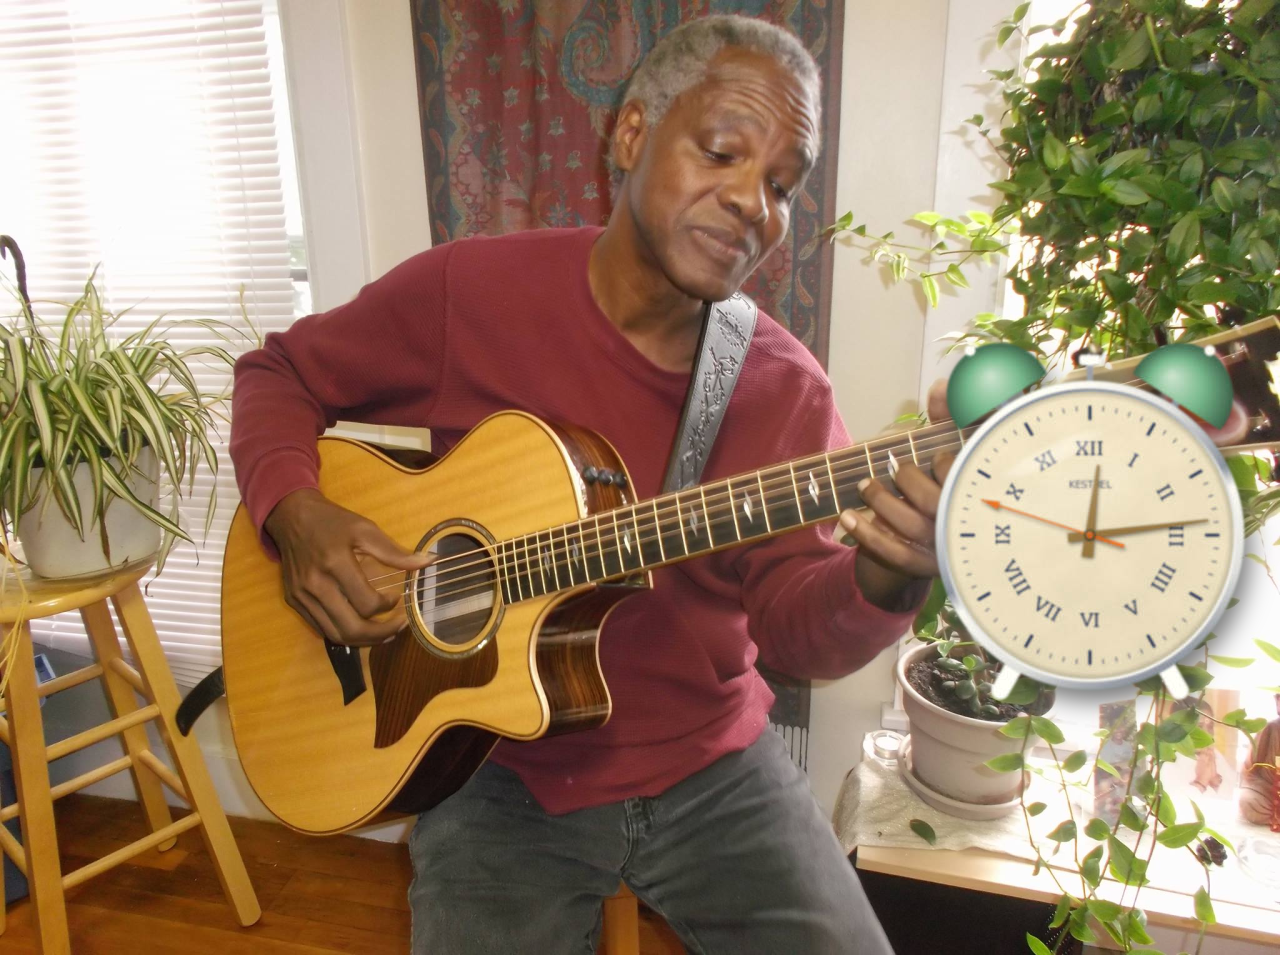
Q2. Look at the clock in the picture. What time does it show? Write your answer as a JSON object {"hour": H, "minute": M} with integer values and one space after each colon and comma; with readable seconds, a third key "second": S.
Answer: {"hour": 12, "minute": 13, "second": 48}
